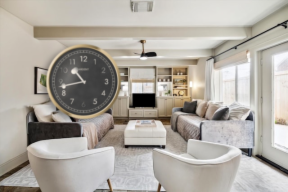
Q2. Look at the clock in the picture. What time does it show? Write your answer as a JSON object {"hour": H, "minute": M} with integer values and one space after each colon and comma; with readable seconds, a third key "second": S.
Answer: {"hour": 10, "minute": 43}
